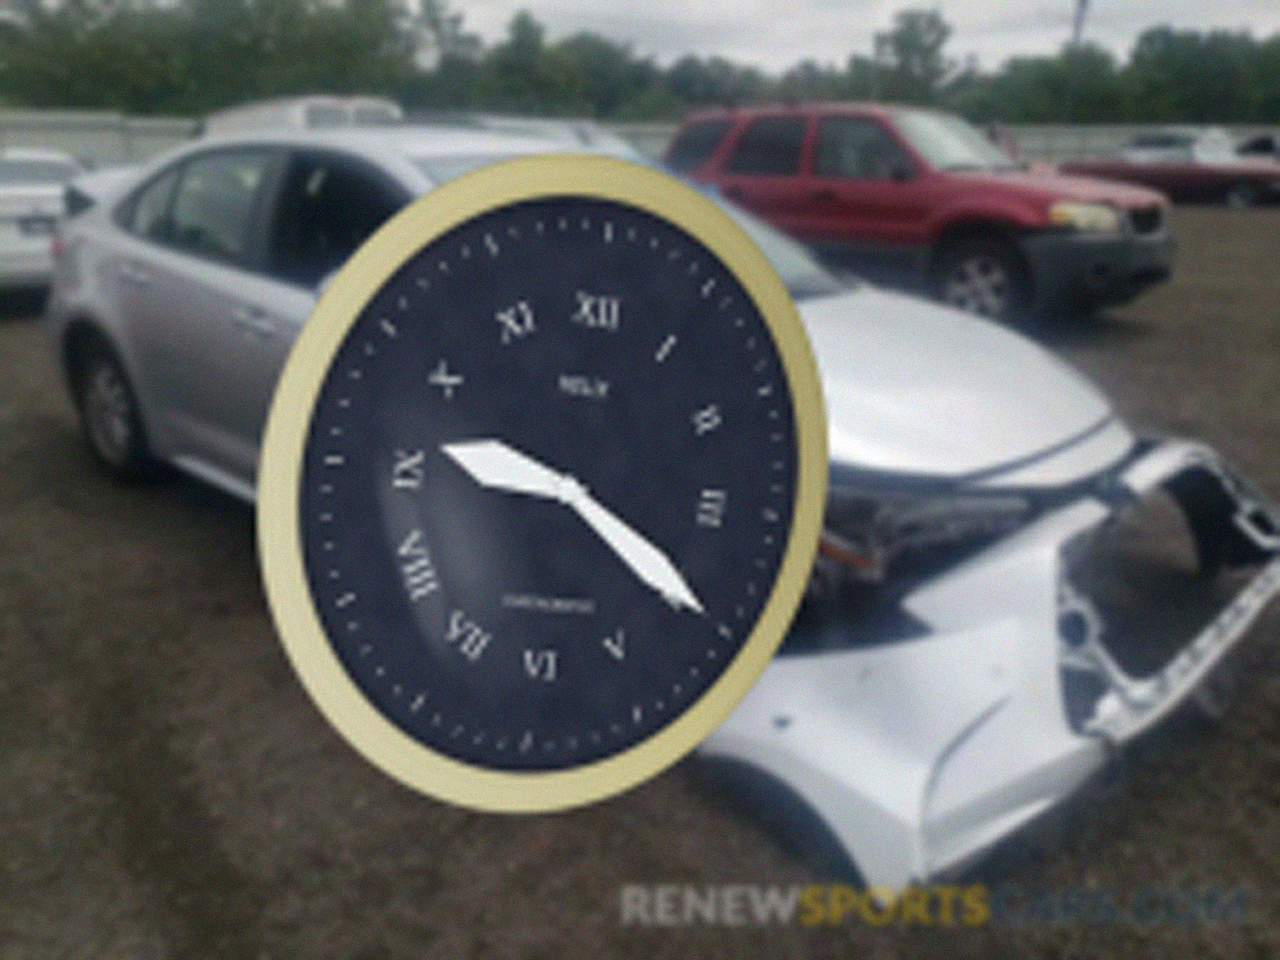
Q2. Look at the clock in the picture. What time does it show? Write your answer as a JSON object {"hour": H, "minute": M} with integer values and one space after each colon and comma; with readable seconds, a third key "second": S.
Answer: {"hour": 9, "minute": 20}
